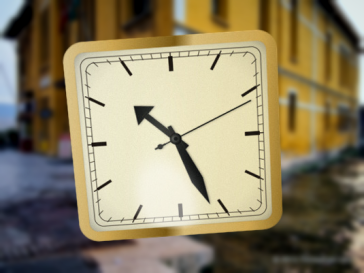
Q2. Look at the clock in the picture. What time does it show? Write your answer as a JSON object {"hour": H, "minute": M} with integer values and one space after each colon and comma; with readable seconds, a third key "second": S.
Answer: {"hour": 10, "minute": 26, "second": 11}
